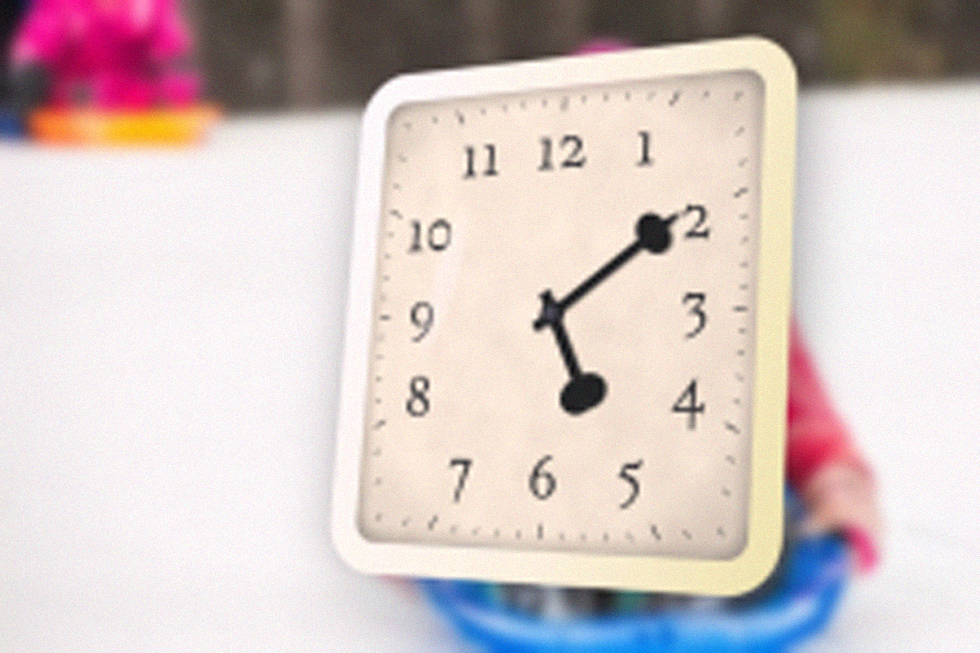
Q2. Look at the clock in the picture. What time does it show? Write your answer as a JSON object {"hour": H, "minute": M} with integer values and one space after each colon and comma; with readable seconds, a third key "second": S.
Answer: {"hour": 5, "minute": 9}
